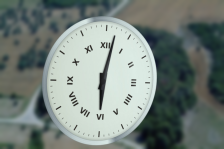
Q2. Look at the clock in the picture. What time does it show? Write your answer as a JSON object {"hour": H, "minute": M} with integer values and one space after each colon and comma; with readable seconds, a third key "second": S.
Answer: {"hour": 6, "minute": 2}
